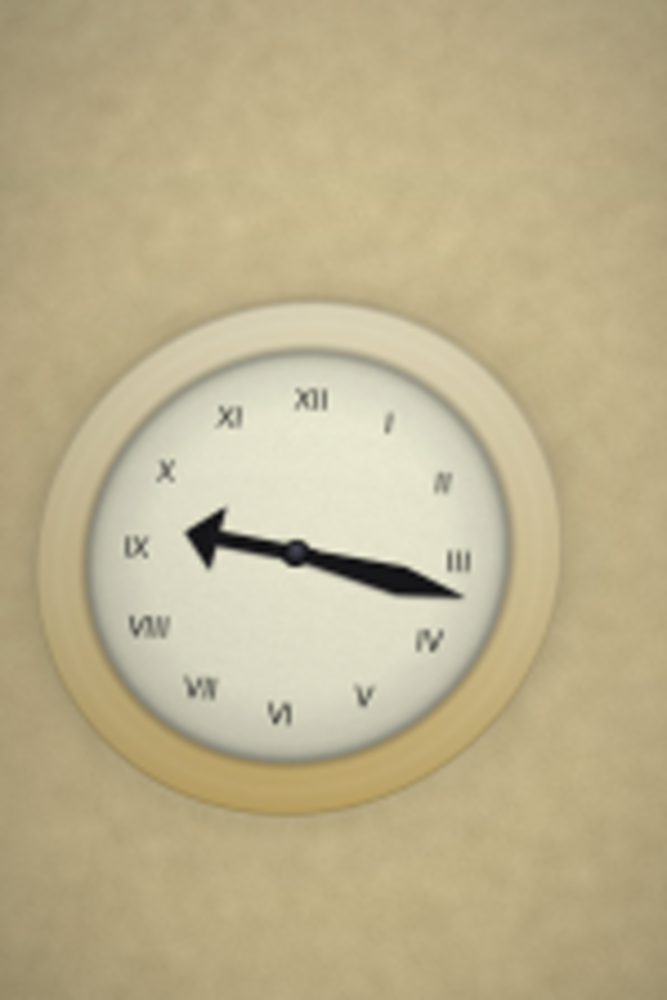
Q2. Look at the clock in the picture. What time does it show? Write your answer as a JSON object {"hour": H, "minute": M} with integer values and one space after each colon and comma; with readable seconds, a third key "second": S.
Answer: {"hour": 9, "minute": 17}
